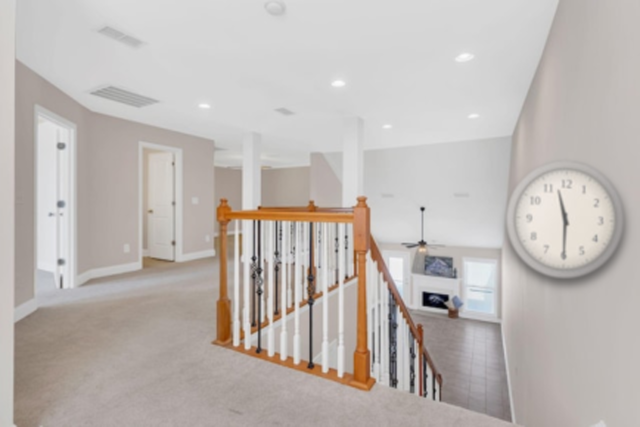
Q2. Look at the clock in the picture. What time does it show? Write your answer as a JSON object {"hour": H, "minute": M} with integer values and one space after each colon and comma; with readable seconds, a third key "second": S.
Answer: {"hour": 11, "minute": 30}
